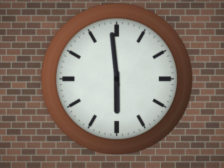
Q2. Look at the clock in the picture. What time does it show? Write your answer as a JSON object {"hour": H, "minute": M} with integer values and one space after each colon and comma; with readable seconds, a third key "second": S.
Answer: {"hour": 5, "minute": 59}
